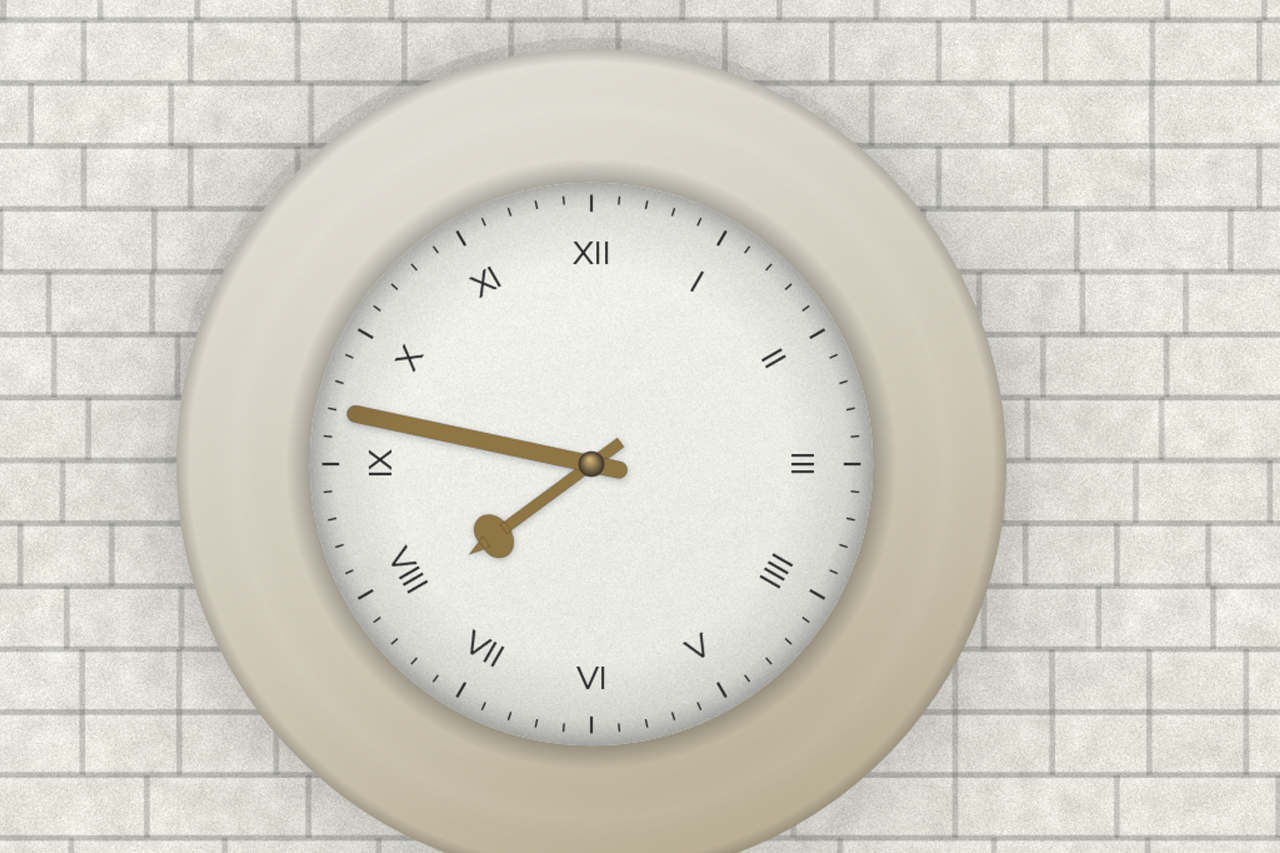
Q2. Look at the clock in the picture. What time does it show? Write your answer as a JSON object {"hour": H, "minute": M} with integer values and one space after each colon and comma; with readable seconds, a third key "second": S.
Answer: {"hour": 7, "minute": 47}
